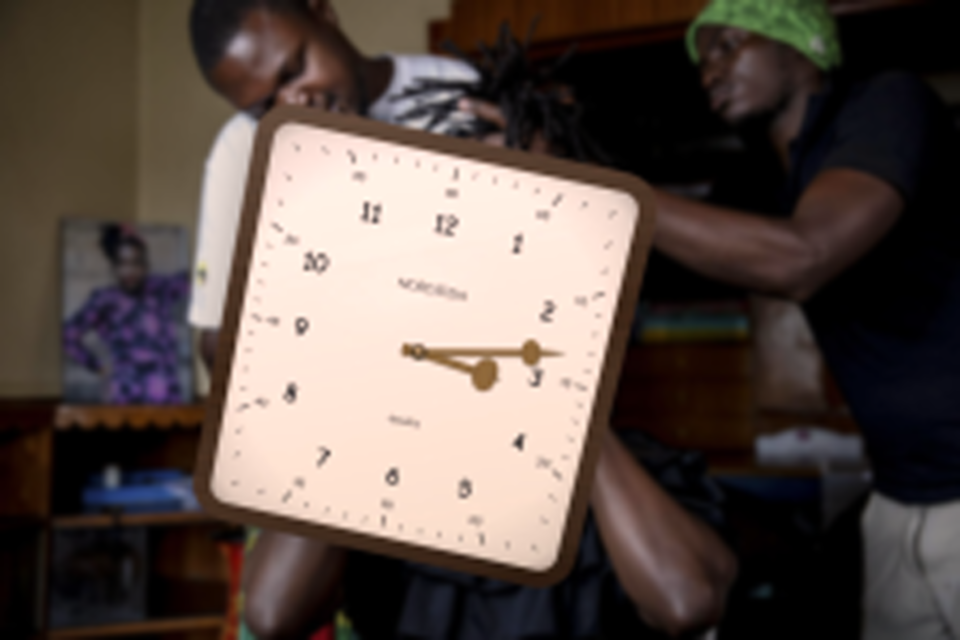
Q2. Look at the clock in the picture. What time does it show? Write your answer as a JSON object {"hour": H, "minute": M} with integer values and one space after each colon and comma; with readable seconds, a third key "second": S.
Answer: {"hour": 3, "minute": 13}
